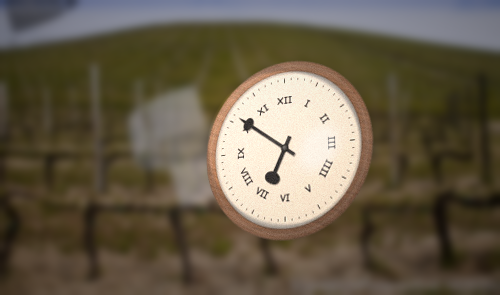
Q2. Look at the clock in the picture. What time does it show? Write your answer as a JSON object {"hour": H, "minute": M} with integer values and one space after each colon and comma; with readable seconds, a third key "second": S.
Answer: {"hour": 6, "minute": 51}
